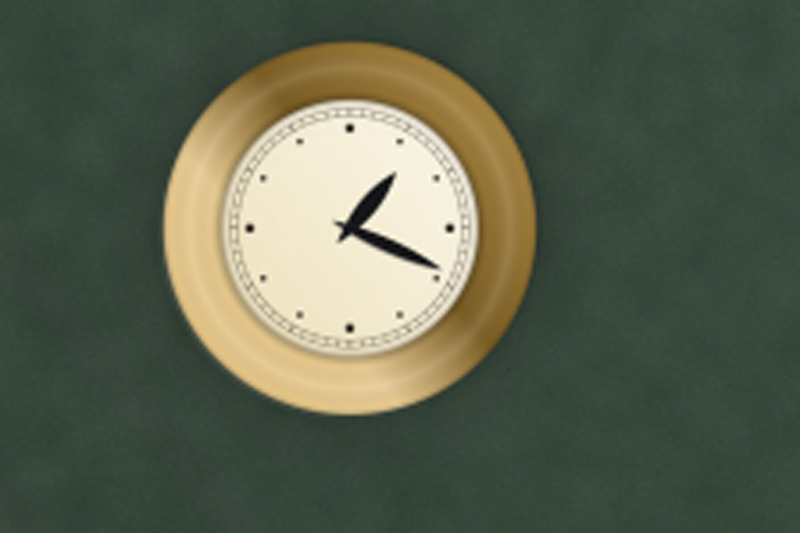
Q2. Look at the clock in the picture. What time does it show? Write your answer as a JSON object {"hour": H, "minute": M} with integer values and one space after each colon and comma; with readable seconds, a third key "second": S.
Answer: {"hour": 1, "minute": 19}
